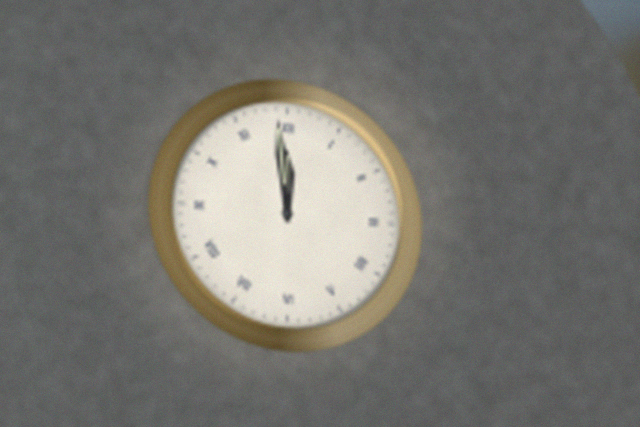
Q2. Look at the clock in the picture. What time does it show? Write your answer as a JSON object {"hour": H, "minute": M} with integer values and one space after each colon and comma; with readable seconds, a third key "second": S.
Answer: {"hour": 11, "minute": 59}
